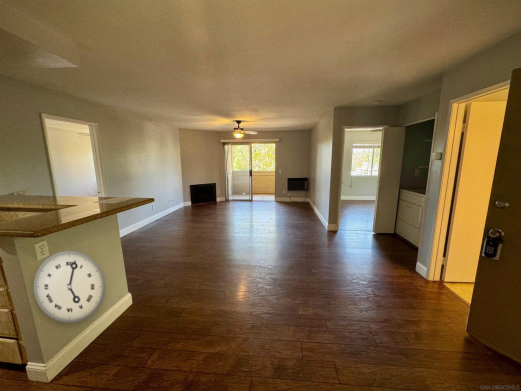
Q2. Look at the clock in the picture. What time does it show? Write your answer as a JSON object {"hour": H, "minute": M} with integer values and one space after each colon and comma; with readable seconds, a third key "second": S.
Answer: {"hour": 5, "minute": 2}
